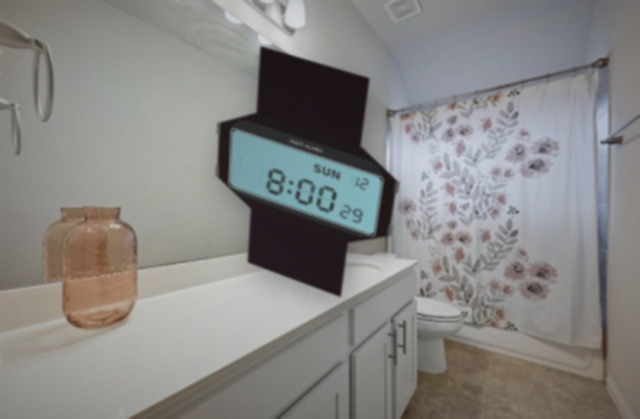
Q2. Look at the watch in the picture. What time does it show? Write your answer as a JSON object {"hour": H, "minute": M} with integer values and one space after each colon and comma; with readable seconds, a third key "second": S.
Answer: {"hour": 8, "minute": 0, "second": 29}
